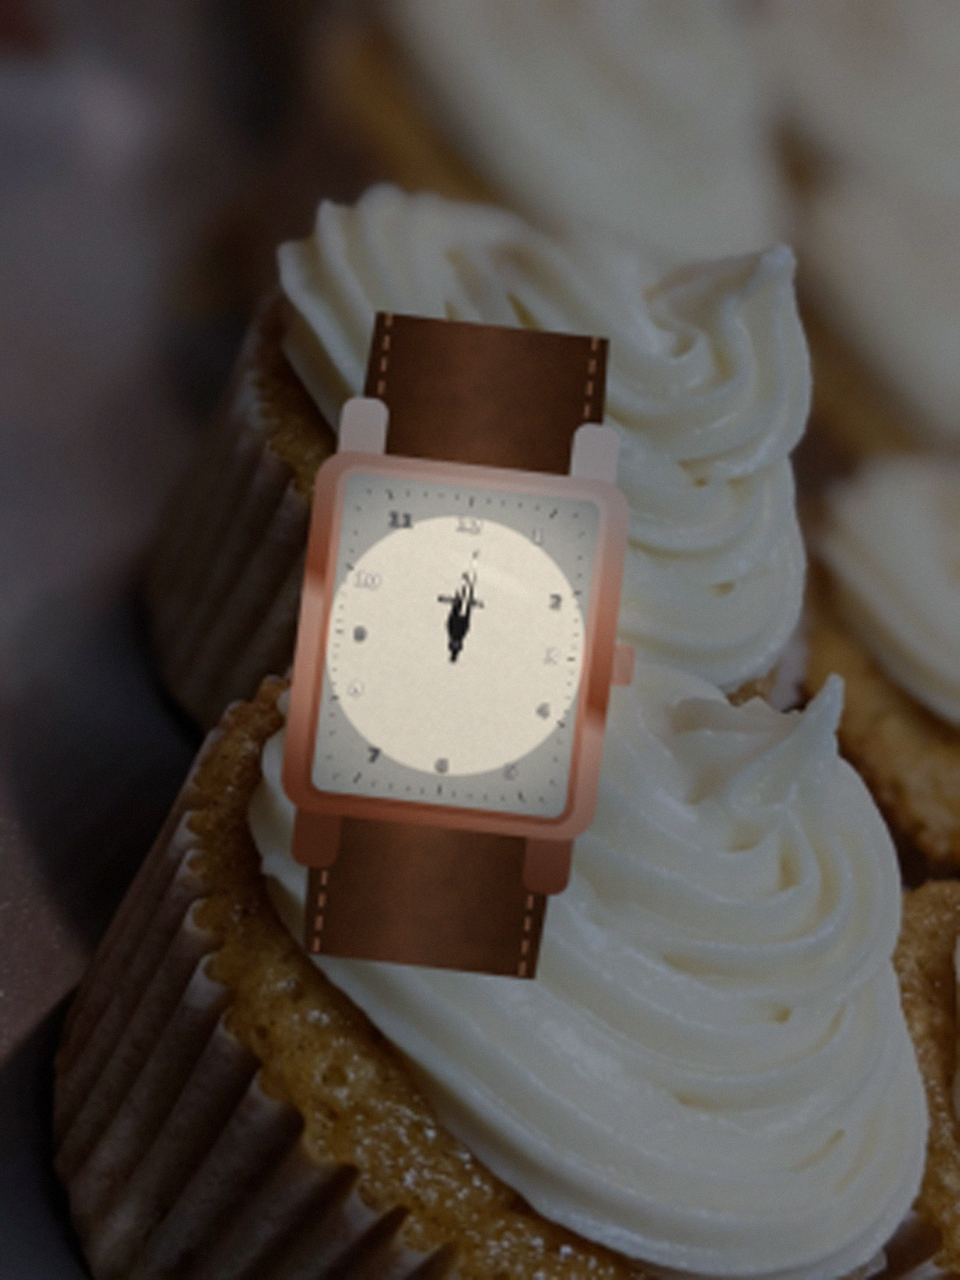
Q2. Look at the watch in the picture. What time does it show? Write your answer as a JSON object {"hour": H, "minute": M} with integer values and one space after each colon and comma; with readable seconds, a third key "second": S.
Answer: {"hour": 12, "minute": 1}
